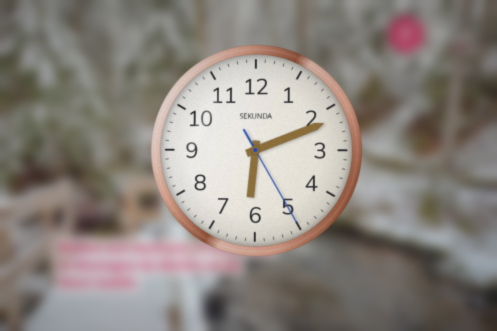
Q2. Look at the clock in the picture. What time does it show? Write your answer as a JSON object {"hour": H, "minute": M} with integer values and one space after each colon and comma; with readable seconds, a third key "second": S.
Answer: {"hour": 6, "minute": 11, "second": 25}
